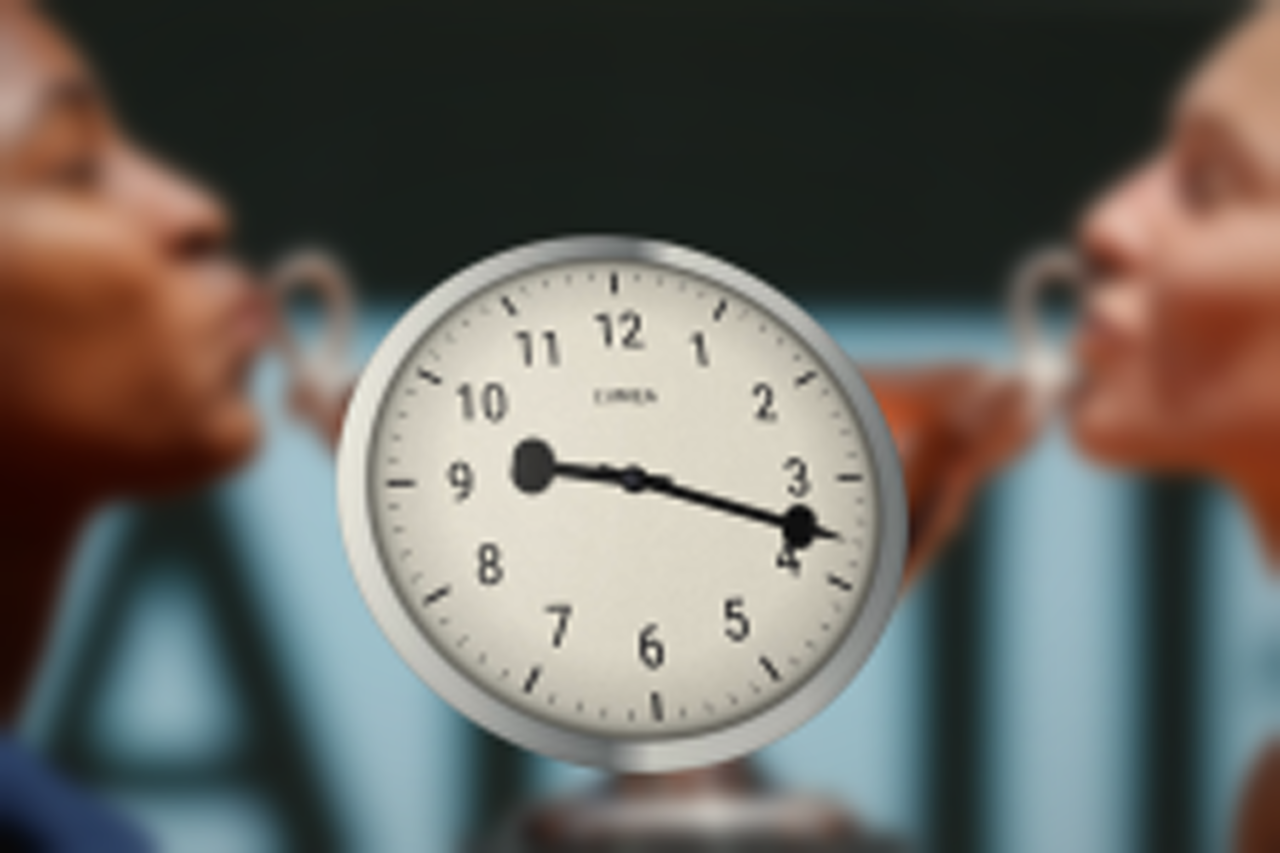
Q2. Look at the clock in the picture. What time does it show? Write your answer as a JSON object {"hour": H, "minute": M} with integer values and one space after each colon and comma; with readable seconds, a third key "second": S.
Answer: {"hour": 9, "minute": 18}
